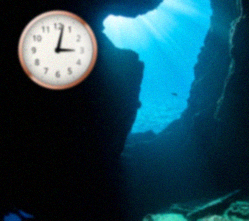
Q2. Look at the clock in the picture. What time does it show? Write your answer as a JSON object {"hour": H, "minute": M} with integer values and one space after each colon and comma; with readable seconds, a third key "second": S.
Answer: {"hour": 3, "minute": 2}
